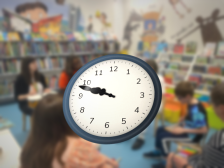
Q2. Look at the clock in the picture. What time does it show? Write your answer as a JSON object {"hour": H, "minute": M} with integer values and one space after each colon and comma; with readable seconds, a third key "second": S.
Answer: {"hour": 9, "minute": 48}
